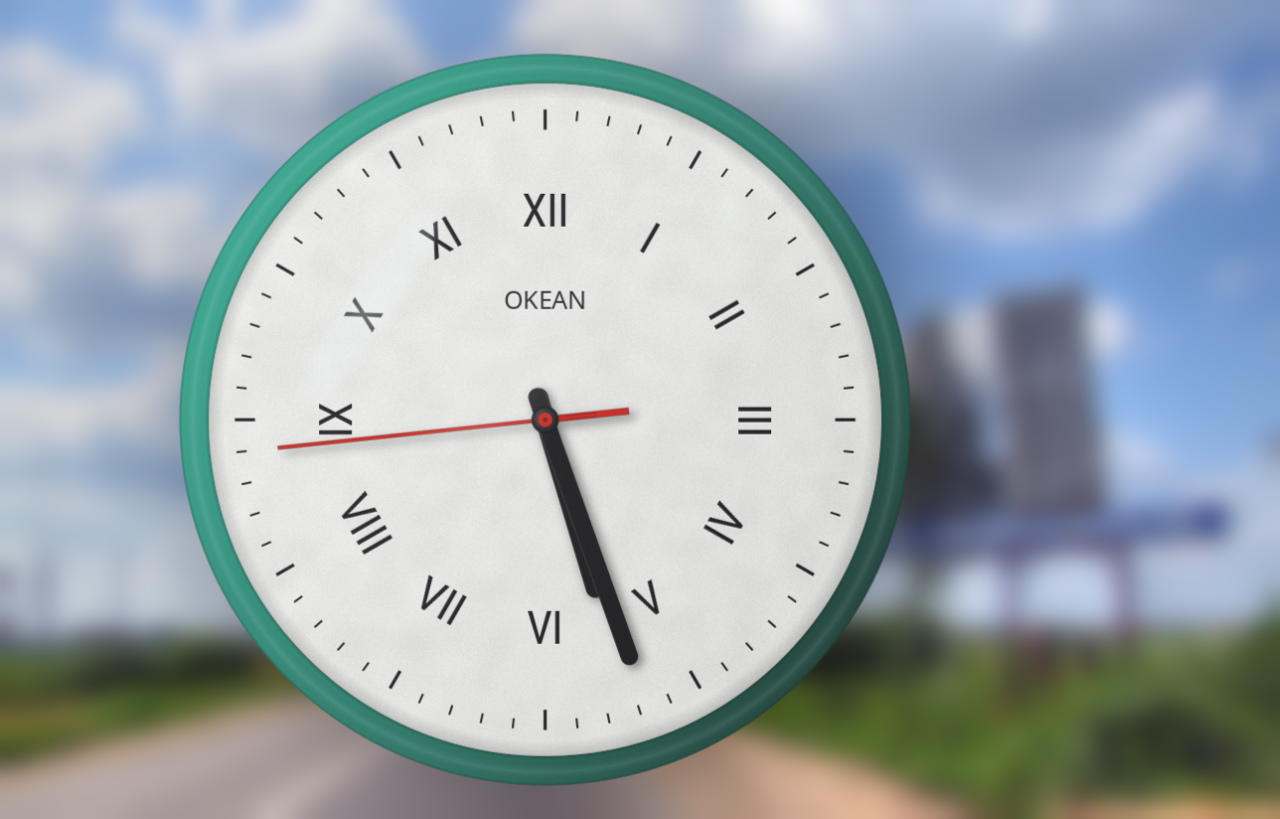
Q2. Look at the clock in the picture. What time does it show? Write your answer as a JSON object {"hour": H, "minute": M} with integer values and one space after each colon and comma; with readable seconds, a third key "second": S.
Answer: {"hour": 5, "minute": 26, "second": 44}
